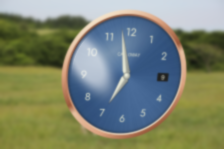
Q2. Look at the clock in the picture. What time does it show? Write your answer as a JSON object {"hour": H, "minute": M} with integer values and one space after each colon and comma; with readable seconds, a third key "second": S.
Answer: {"hour": 6, "minute": 58}
